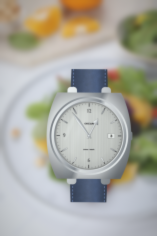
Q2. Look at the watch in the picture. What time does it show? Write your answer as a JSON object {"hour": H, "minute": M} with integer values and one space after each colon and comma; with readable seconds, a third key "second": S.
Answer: {"hour": 12, "minute": 54}
